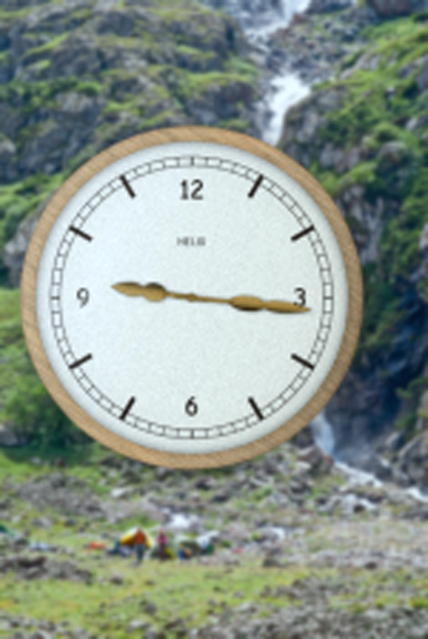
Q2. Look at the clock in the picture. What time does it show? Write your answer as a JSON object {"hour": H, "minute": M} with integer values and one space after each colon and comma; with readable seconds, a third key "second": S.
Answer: {"hour": 9, "minute": 16}
